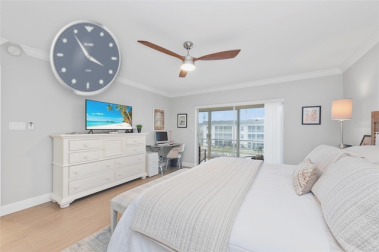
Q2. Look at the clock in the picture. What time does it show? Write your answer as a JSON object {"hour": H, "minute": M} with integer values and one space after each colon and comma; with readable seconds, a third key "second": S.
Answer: {"hour": 3, "minute": 54}
